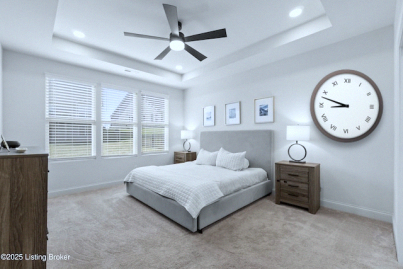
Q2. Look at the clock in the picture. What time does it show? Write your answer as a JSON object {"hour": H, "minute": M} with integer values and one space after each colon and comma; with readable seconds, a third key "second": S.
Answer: {"hour": 8, "minute": 48}
